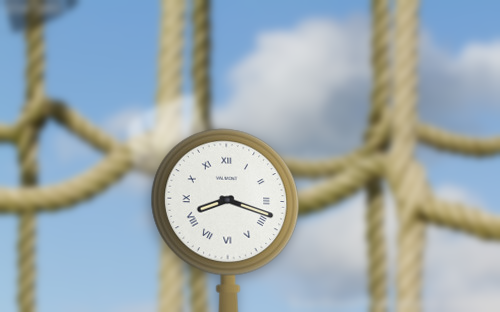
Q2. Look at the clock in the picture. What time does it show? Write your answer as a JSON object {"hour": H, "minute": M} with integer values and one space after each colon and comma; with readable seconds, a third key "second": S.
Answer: {"hour": 8, "minute": 18}
